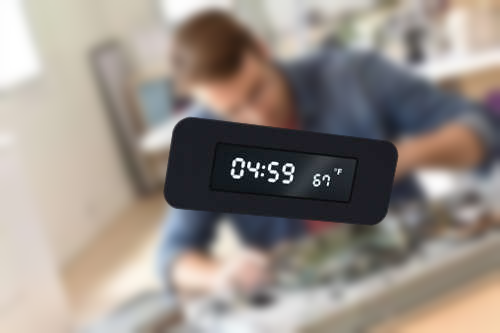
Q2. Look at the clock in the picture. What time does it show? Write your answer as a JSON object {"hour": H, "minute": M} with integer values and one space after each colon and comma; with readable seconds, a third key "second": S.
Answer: {"hour": 4, "minute": 59}
